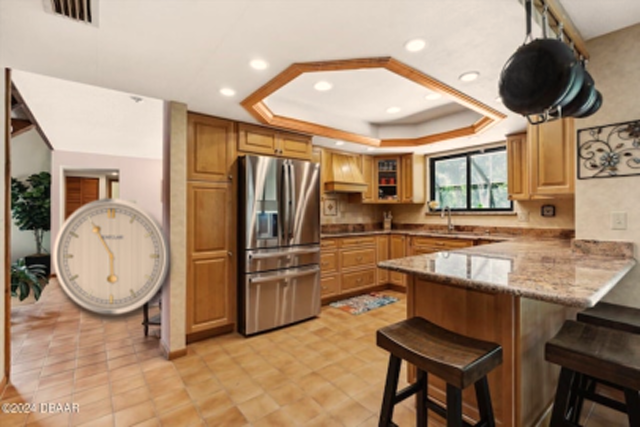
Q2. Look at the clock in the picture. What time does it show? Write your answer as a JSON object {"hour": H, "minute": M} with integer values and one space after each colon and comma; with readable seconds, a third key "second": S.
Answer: {"hour": 5, "minute": 55}
